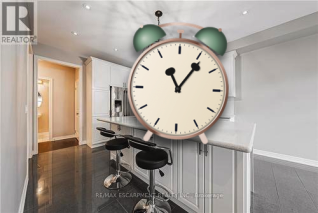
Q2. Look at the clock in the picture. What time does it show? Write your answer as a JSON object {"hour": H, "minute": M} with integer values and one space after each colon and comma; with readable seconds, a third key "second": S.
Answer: {"hour": 11, "minute": 6}
